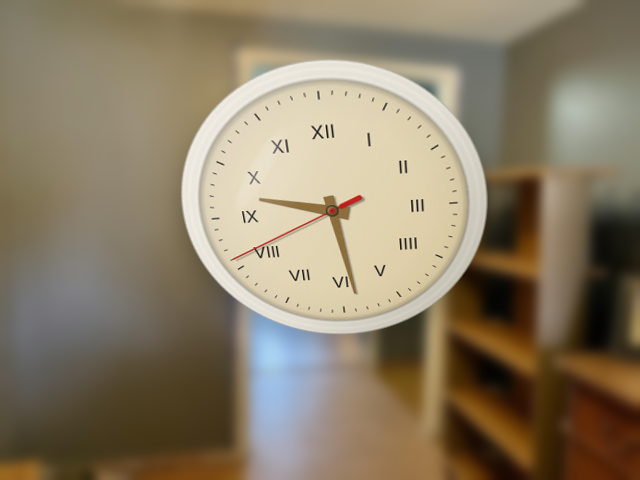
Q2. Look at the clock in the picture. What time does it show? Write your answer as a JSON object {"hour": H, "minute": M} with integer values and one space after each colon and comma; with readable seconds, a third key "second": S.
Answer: {"hour": 9, "minute": 28, "second": 41}
